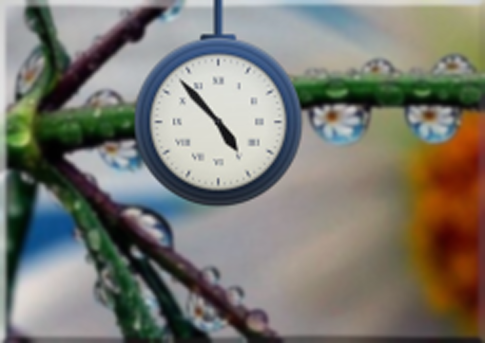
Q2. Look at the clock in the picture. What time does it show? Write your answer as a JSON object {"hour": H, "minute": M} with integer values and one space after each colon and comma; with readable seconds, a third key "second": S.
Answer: {"hour": 4, "minute": 53}
